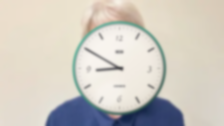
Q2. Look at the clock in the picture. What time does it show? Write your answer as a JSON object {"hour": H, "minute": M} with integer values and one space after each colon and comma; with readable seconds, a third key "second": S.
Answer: {"hour": 8, "minute": 50}
